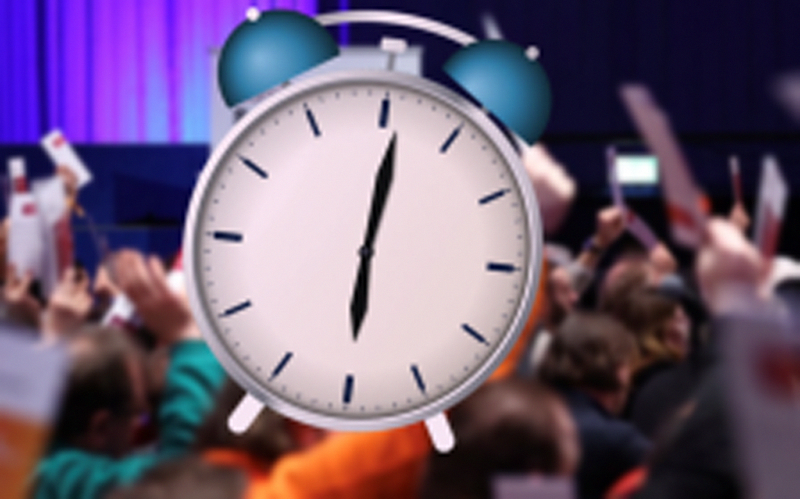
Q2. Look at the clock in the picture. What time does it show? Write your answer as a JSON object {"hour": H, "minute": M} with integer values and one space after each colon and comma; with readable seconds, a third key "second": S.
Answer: {"hour": 6, "minute": 1}
